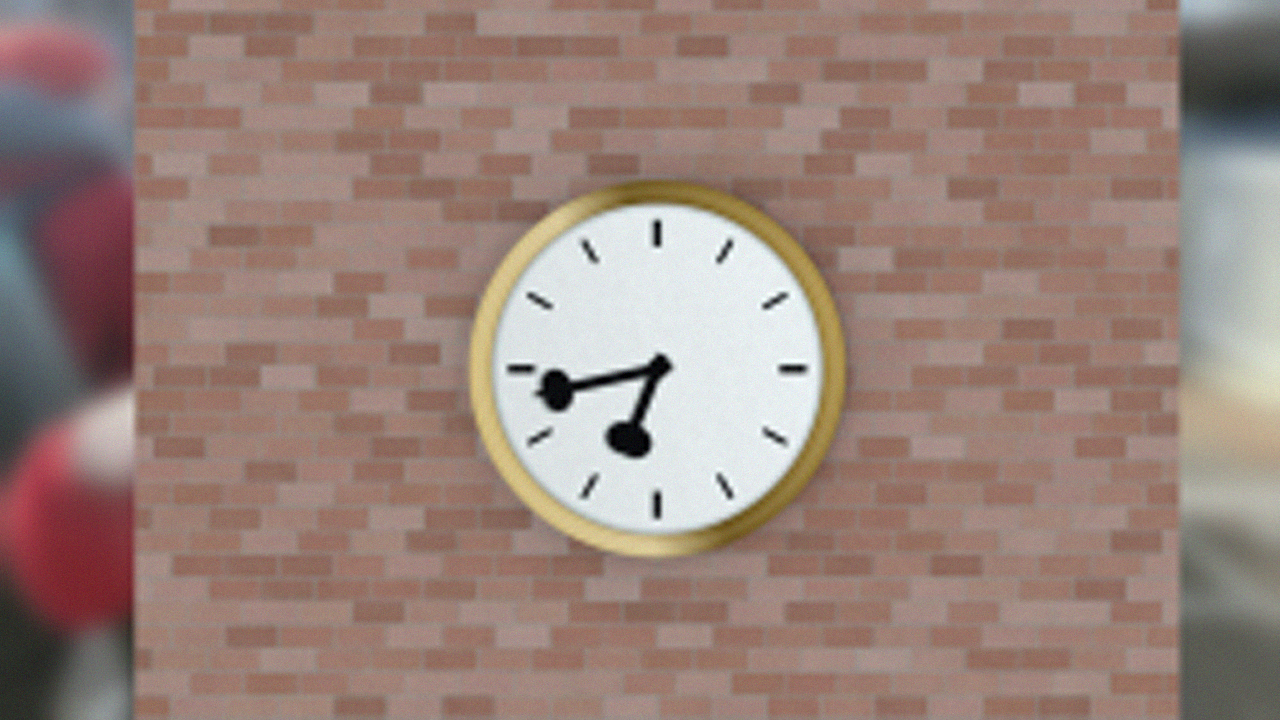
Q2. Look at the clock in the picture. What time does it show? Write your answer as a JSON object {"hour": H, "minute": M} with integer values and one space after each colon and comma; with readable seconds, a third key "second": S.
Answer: {"hour": 6, "minute": 43}
